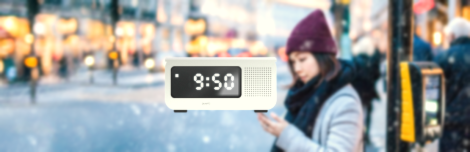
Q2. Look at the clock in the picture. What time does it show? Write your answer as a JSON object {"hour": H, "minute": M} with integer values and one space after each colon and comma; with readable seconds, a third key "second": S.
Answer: {"hour": 9, "minute": 50}
